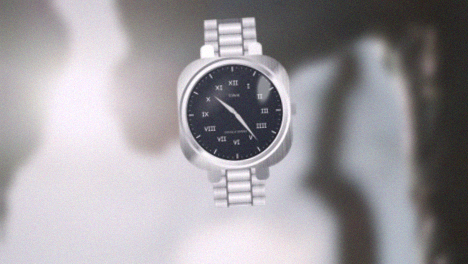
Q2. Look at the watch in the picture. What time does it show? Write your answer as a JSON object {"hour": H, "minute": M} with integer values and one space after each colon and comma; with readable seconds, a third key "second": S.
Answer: {"hour": 10, "minute": 24}
